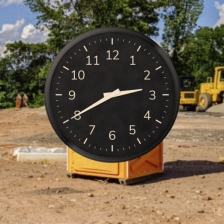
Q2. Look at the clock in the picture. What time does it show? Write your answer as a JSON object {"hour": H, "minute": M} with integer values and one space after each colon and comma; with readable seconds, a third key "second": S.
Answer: {"hour": 2, "minute": 40}
